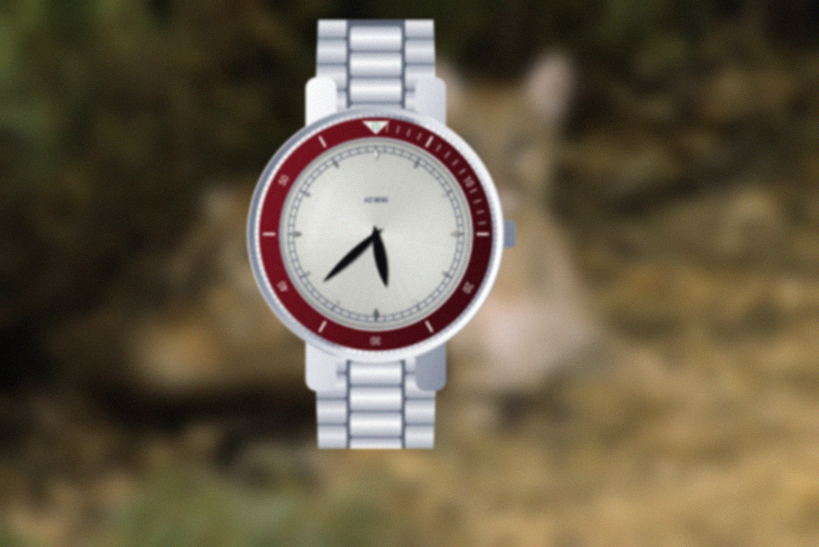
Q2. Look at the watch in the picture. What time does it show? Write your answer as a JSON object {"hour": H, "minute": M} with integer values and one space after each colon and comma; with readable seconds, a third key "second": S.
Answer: {"hour": 5, "minute": 38}
